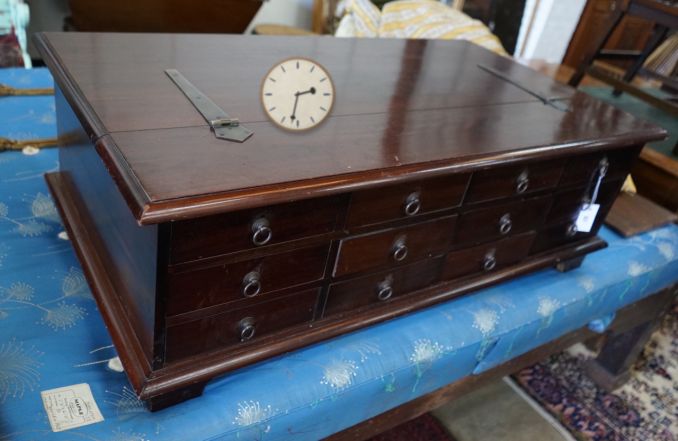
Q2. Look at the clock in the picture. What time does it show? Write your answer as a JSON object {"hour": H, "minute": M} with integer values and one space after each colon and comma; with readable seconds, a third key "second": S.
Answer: {"hour": 2, "minute": 32}
